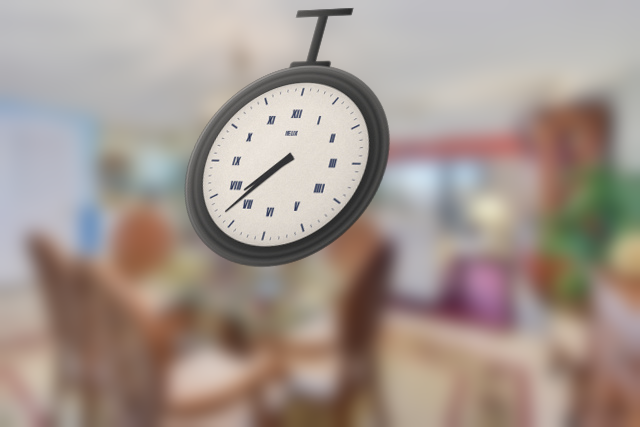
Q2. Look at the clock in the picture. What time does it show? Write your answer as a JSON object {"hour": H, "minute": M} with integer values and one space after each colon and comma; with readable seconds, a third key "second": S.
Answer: {"hour": 7, "minute": 37}
